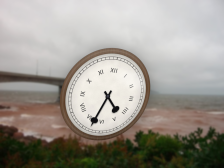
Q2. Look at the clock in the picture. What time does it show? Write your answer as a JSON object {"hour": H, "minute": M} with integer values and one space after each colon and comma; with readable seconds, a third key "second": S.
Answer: {"hour": 4, "minute": 33}
